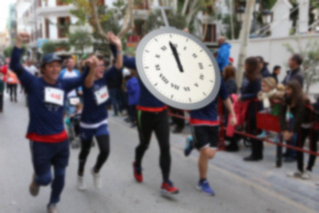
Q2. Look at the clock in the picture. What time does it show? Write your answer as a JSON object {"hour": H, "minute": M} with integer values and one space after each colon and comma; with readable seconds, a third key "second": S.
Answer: {"hour": 11, "minute": 59}
